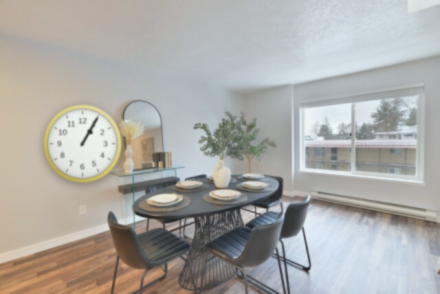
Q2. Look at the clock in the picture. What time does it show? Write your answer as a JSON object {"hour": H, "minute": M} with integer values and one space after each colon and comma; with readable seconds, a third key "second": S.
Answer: {"hour": 1, "minute": 5}
